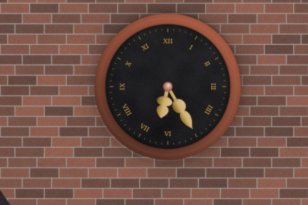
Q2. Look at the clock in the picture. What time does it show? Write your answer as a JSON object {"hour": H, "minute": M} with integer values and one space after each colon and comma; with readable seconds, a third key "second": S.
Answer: {"hour": 6, "minute": 25}
